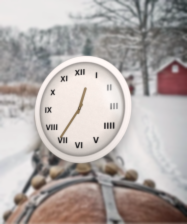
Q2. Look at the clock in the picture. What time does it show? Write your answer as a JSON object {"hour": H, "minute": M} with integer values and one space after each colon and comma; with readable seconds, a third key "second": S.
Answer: {"hour": 12, "minute": 36}
